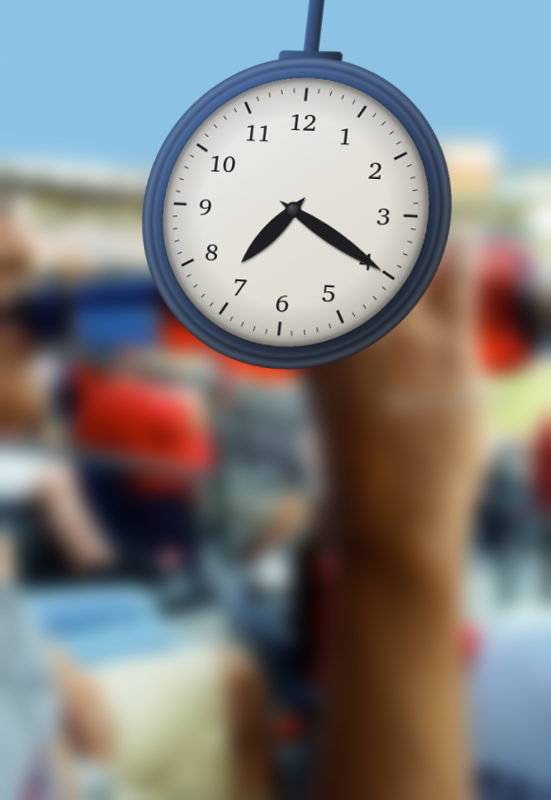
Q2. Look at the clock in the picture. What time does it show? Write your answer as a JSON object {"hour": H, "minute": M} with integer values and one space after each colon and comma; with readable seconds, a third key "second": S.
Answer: {"hour": 7, "minute": 20}
